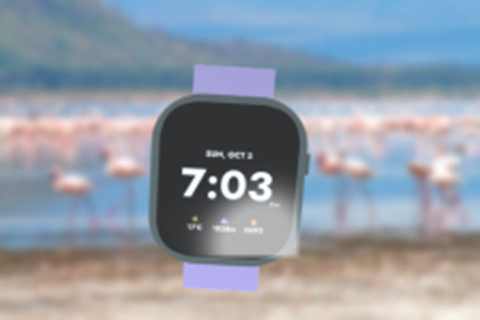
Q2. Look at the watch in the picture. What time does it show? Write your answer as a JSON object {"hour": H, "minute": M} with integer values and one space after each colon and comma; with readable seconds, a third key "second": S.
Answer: {"hour": 7, "minute": 3}
